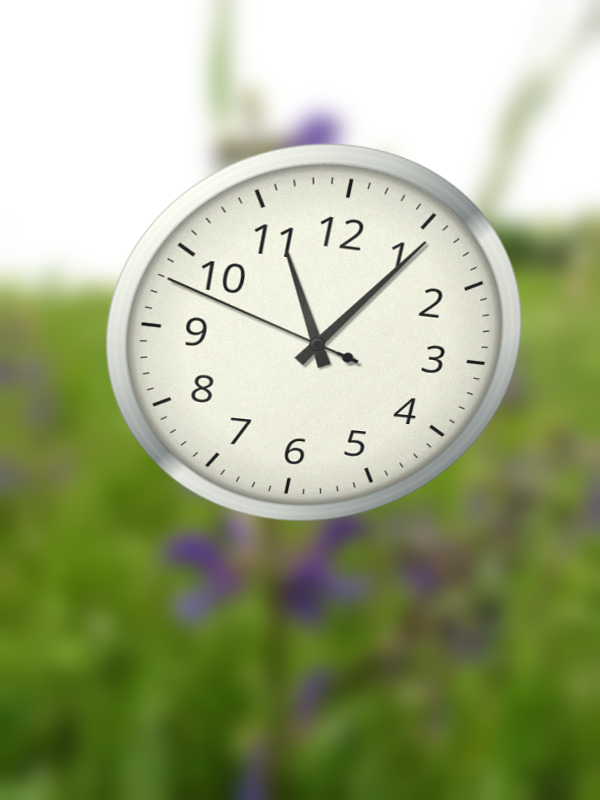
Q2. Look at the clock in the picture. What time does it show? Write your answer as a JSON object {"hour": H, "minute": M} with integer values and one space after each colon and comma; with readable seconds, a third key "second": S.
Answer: {"hour": 11, "minute": 5, "second": 48}
